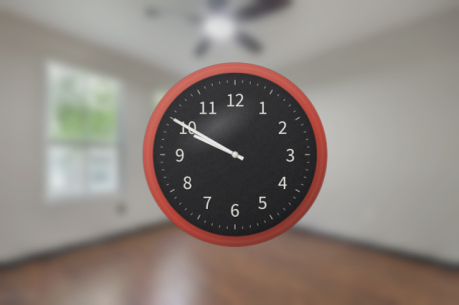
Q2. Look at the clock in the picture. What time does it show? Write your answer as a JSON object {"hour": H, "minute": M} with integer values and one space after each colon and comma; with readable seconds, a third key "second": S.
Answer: {"hour": 9, "minute": 50}
